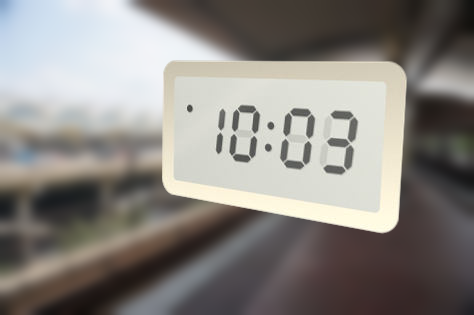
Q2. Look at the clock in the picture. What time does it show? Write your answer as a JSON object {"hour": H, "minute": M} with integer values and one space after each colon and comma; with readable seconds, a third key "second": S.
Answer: {"hour": 10, "minute": 3}
